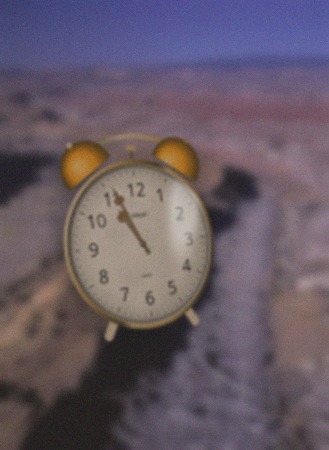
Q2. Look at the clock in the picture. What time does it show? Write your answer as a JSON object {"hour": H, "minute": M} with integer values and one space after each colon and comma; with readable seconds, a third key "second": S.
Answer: {"hour": 10, "minute": 56}
